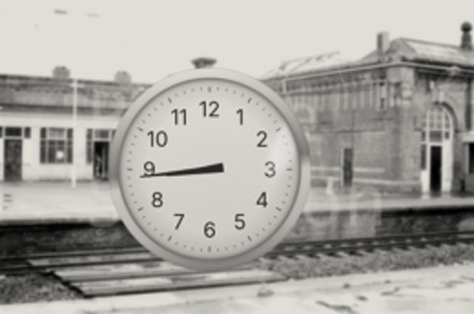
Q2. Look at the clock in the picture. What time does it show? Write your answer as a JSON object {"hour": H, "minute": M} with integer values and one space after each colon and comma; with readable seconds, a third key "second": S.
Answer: {"hour": 8, "minute": 44}
